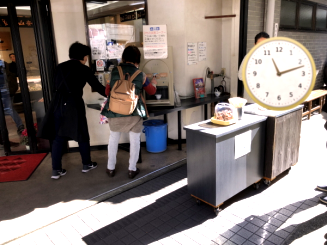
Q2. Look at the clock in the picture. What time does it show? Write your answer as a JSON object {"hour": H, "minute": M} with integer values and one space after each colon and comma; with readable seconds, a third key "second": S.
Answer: {"hour": 11, "minute": 12}
